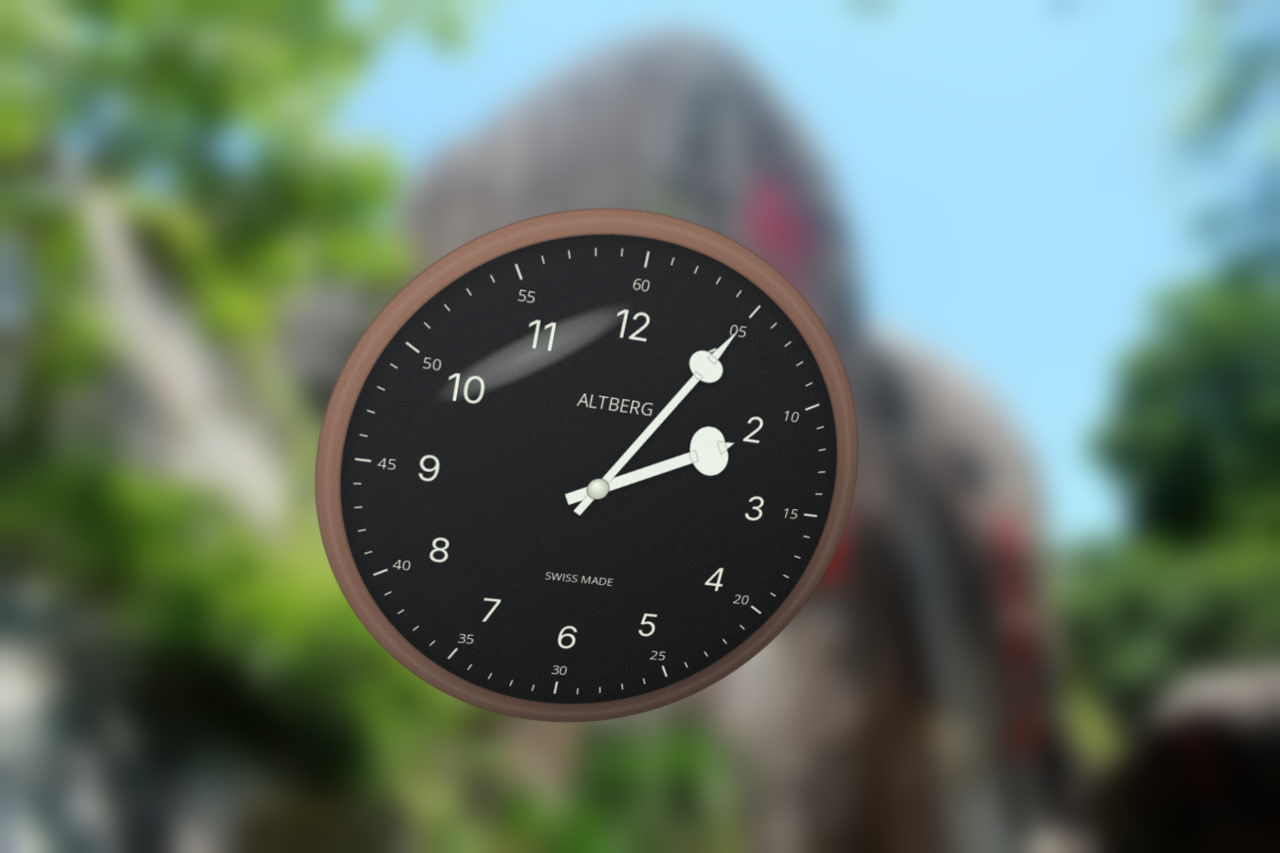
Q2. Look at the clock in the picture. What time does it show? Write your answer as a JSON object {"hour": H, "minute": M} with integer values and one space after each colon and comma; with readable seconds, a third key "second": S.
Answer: {"hour": 2, "minute": 5}
